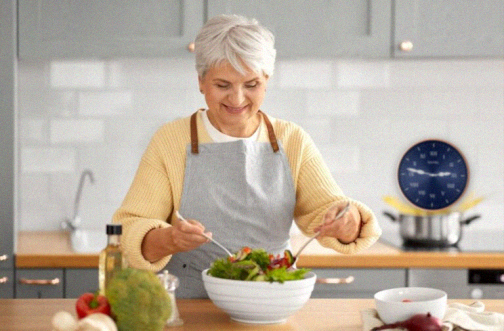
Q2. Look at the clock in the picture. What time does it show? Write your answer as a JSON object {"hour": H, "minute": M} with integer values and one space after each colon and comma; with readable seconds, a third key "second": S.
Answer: {"hour": 2, "minute": 47}
